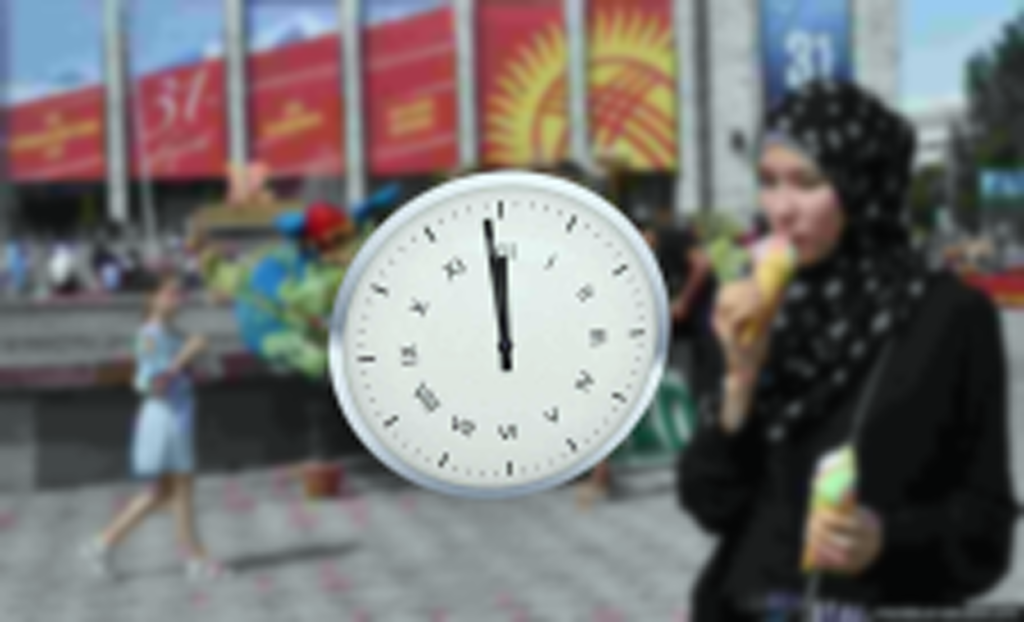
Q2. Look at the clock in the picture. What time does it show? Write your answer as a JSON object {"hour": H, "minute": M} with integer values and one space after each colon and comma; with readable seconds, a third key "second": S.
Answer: {"hour": 11, "minute": 59}
